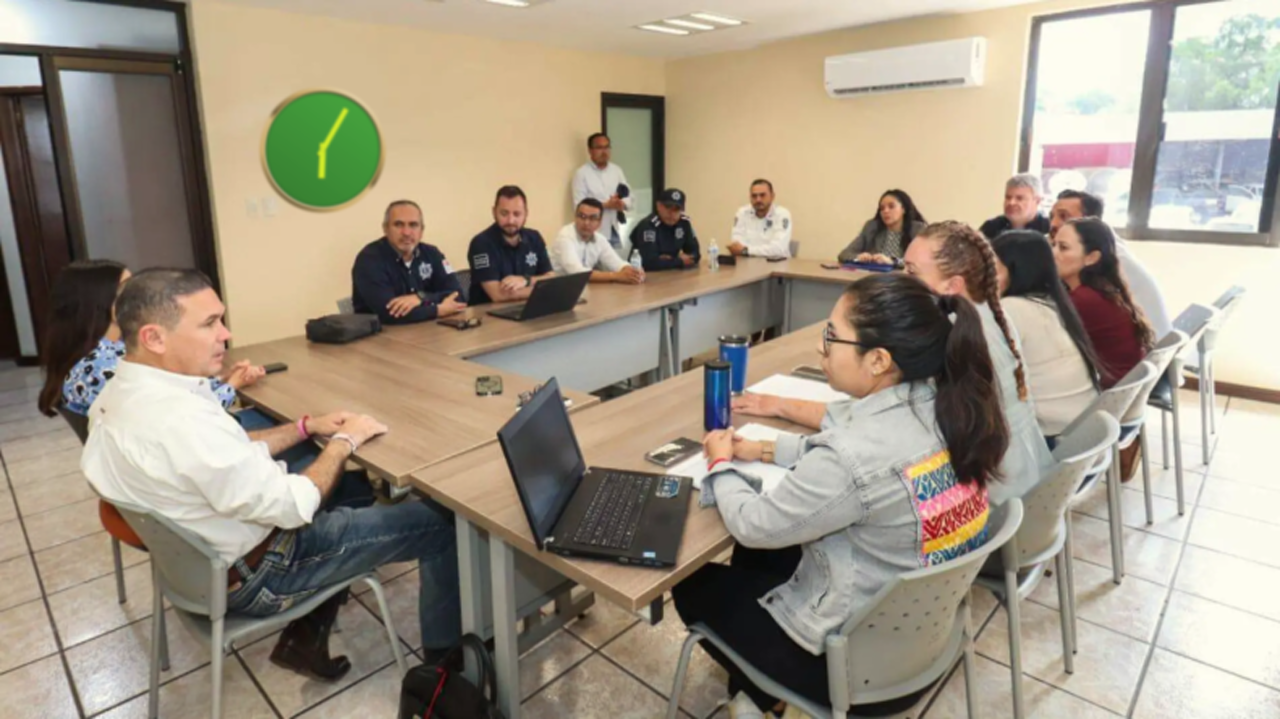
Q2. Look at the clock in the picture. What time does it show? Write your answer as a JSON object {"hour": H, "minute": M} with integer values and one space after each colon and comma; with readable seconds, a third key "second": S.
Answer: {"hour": 6, "minute": 5}
